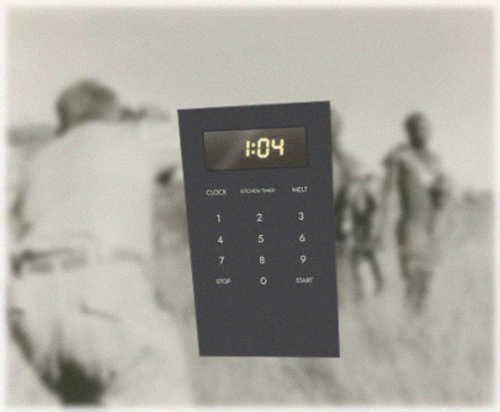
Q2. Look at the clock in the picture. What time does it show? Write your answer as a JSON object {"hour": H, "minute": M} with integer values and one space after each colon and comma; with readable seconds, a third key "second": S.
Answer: {"hour": 1, "minute": 4}
